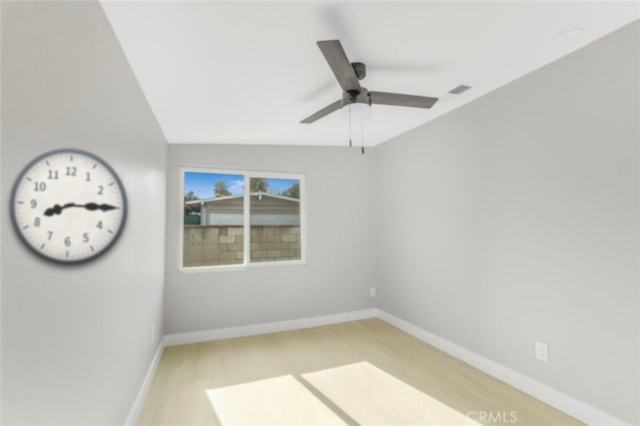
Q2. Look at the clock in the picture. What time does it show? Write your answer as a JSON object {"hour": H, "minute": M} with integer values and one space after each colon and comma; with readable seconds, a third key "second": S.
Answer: {"hour": 8, "minute": 15}
